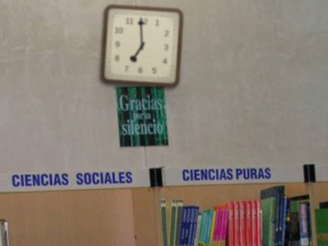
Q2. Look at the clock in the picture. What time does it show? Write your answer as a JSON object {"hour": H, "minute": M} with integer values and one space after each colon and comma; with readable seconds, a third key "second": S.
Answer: {"hour": 6, "minute": 59}
